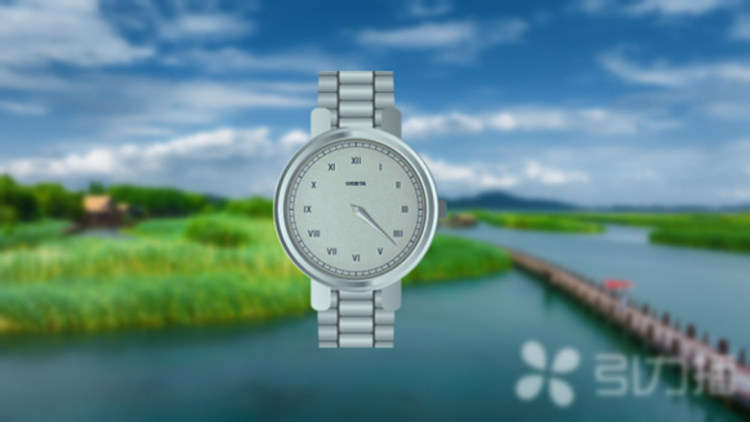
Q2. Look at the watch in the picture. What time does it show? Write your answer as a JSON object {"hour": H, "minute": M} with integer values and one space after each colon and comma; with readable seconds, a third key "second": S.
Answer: {"hour": 4, "minute": 22}
